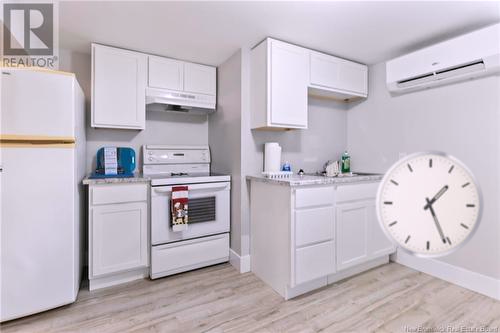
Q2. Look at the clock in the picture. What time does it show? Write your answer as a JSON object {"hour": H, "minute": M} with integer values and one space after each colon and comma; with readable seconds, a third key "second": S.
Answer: {"hour": 1, "minute": 26}
